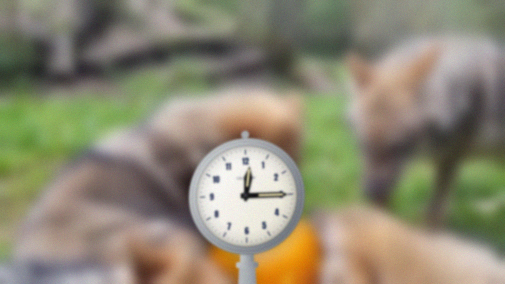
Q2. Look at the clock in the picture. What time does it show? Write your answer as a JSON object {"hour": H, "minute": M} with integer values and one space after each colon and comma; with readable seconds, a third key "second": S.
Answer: {"hour": 12, "minute": 15}
